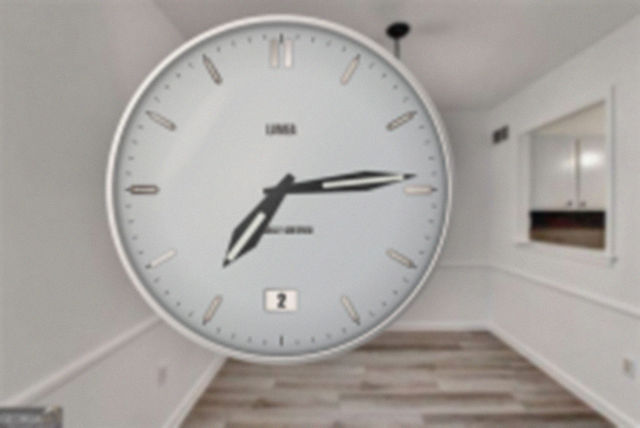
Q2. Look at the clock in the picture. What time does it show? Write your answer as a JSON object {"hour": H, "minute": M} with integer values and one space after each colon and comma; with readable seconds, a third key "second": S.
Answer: {"hour": 7, "minute": 14}
